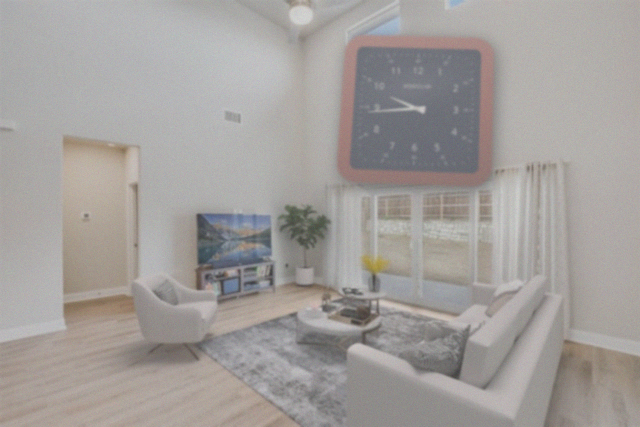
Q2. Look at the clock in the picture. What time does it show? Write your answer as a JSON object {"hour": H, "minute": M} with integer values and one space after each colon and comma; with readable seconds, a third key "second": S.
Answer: {"hour": 9, "minute": 44}
